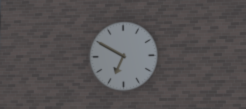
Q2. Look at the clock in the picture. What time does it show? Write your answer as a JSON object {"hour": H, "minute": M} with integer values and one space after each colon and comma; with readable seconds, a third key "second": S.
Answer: {"hour": 6, "minute": 50}
